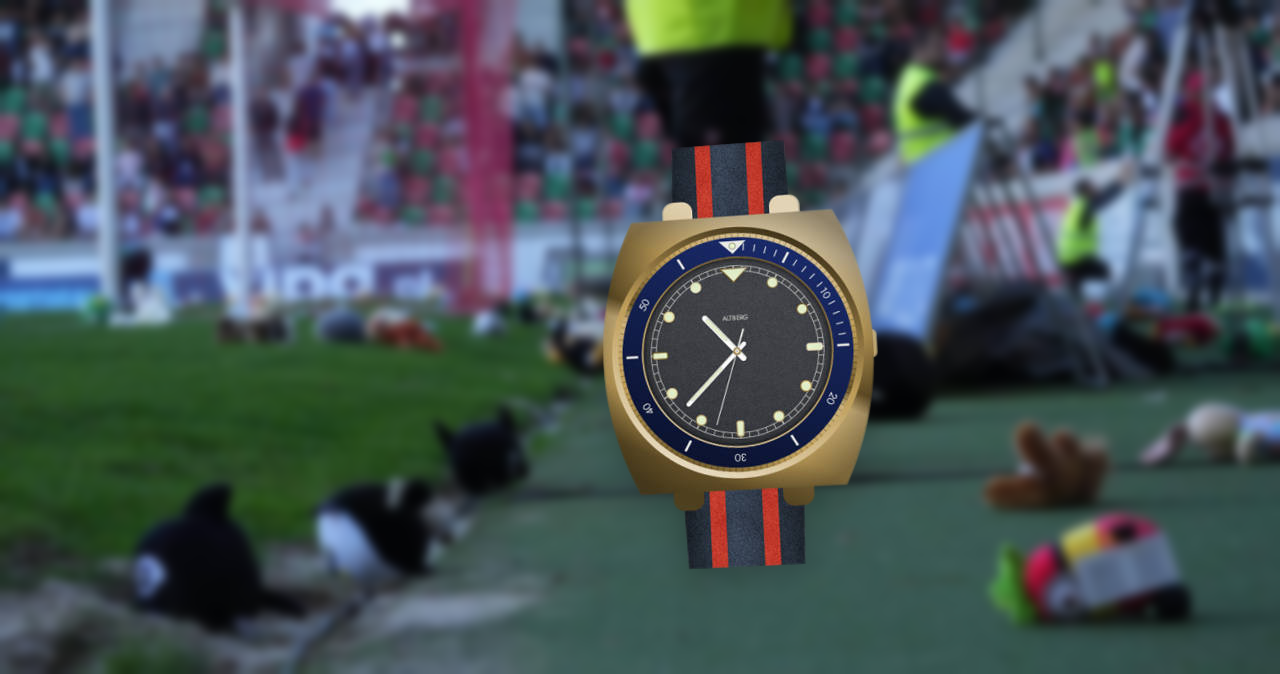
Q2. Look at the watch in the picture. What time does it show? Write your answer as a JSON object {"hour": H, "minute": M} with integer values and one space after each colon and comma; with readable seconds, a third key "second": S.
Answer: {"hour": 10, "minute": 37, "second": 33}
